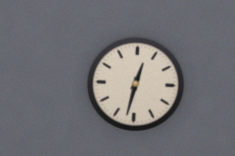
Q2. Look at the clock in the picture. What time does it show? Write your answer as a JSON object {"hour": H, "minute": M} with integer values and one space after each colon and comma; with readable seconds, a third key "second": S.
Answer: {"hour": 12, "minute": 32}
